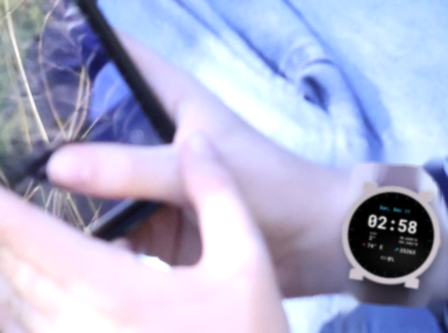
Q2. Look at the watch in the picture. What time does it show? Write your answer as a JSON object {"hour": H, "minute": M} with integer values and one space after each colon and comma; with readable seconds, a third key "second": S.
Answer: {"hour": 2, "minute": 58}
